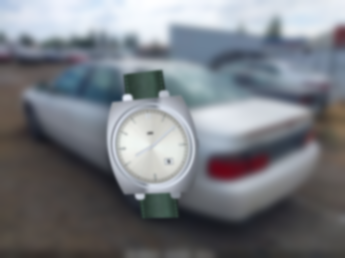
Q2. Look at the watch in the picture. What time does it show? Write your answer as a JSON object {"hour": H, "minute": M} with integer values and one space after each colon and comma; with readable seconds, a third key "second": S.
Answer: {"hour": 8, "minute": 9}
